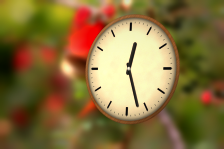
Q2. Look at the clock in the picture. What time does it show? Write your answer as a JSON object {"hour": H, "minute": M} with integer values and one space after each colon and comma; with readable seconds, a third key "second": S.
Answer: {"hour": 12, "minute": 27}
